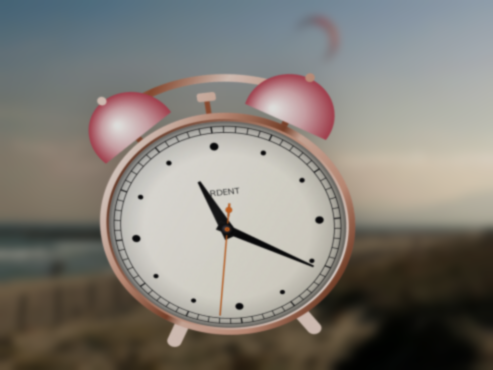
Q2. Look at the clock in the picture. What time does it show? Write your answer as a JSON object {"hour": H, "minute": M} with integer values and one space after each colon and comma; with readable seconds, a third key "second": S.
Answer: {"hour": 11, "minute": 20, "second": 32}
